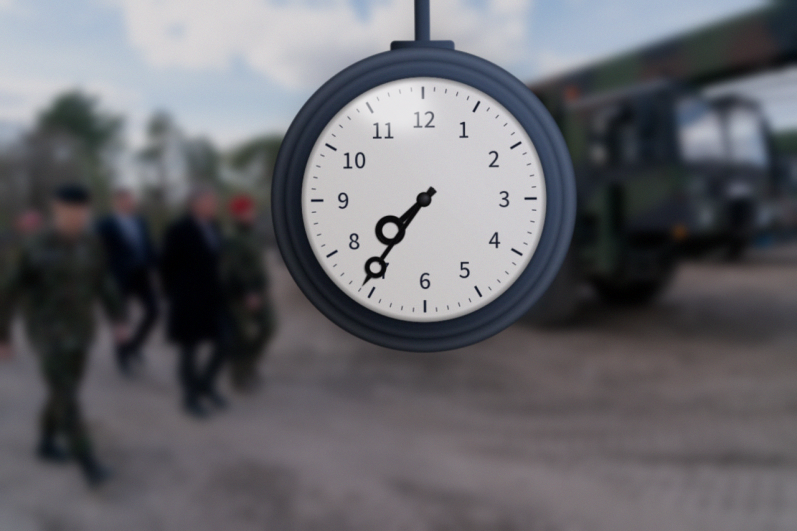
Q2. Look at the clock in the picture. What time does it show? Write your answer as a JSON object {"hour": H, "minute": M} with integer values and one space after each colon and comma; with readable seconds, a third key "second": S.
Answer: {"hour": 7, "minute": 36}
